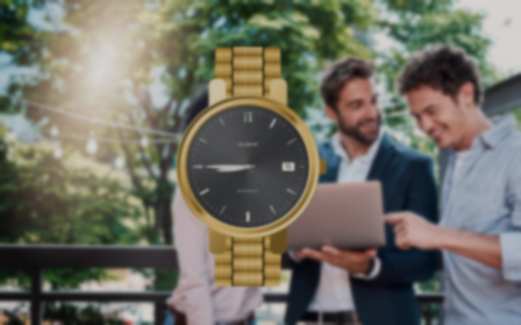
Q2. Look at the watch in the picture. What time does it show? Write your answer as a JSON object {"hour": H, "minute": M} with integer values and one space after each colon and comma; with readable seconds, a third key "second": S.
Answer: {"hour": 8, "minute": 45}
